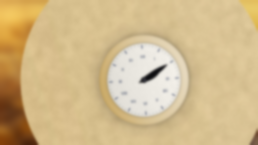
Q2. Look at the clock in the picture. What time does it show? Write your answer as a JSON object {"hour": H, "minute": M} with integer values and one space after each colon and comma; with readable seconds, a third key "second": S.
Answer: {"hour": 2, "minute": 10}
